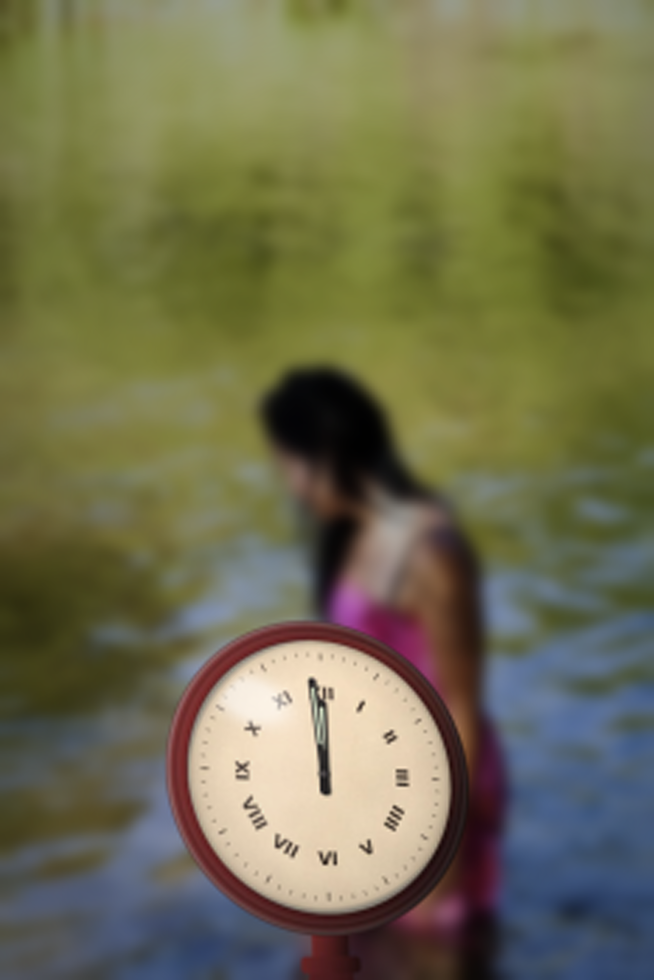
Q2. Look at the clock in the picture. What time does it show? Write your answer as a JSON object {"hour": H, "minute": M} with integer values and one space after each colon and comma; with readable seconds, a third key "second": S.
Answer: {"hour": 11, "minute": 59}
